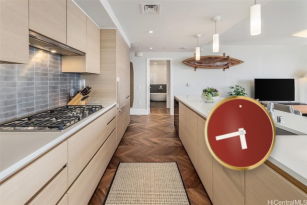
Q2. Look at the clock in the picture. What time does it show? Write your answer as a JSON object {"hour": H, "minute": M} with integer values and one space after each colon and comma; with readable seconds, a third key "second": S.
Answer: {"hour": 5, "minute": 43}
